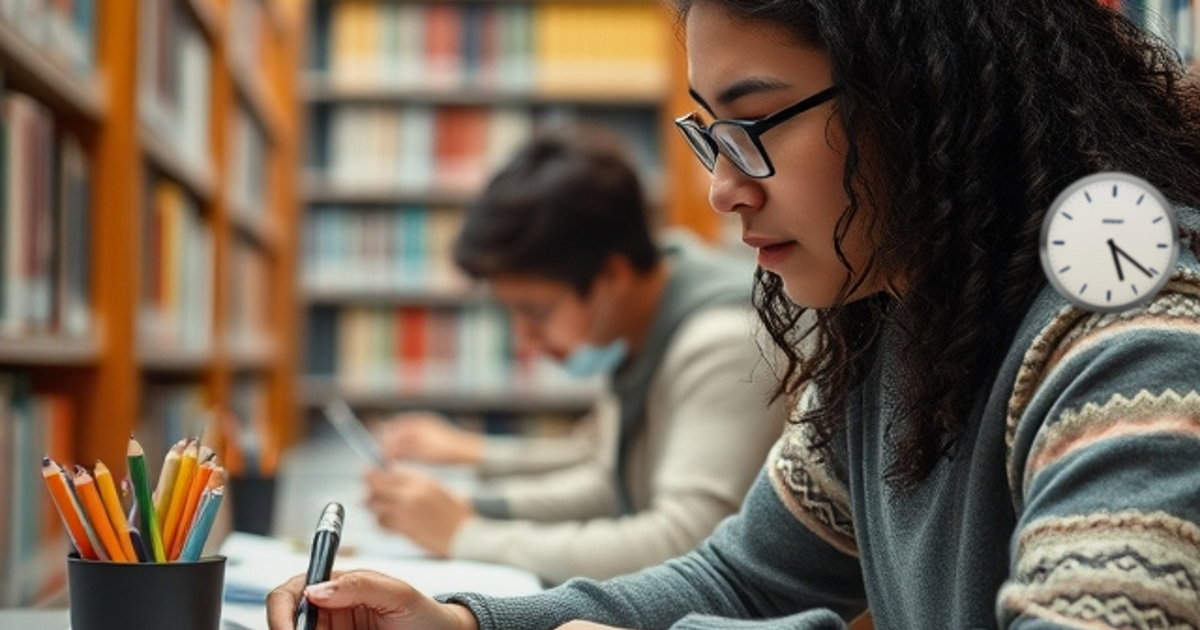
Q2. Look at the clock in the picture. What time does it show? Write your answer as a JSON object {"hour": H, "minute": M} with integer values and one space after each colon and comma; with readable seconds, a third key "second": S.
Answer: {"hour": 5, "minute": 21}
